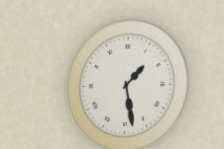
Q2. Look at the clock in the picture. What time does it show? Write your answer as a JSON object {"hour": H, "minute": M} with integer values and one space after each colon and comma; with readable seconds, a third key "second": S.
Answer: {"hour": 1, "minute": 28}
